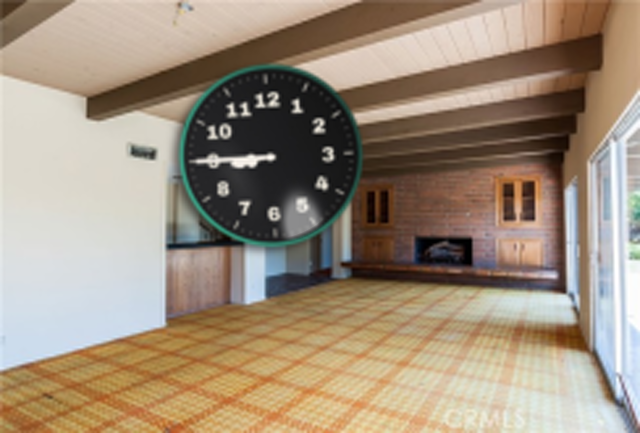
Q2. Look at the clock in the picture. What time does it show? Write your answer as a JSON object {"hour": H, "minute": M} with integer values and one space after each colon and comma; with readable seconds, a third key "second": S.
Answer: {"hour": 8, "minute": 45}
